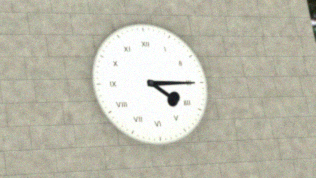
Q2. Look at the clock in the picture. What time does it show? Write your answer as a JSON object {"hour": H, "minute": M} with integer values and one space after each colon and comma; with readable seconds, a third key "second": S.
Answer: {"hour": 4, "minute": 15}
